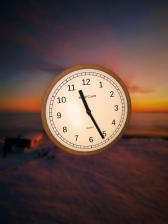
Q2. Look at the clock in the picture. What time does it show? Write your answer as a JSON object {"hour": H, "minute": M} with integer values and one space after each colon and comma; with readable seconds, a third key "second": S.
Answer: {"hour": 11, "minute": 26}
